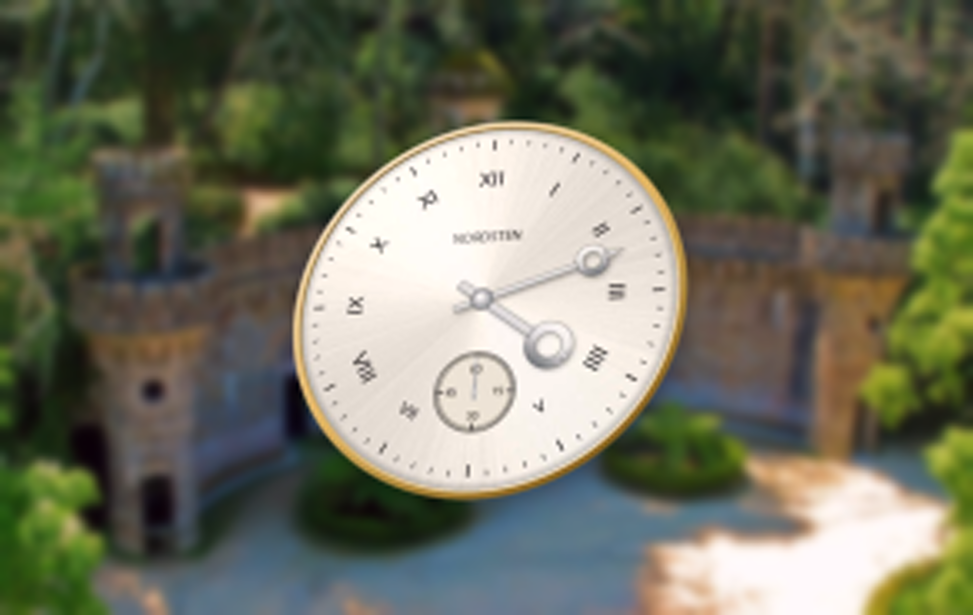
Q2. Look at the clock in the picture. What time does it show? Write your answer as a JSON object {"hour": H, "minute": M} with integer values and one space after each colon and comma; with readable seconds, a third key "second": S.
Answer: {"hour": 4, "minute": 12}
